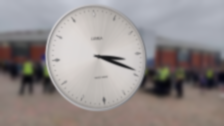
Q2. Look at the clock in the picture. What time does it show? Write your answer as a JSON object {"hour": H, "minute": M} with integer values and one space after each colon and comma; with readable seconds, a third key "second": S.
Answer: {"hour": 3, "minute": 19}
